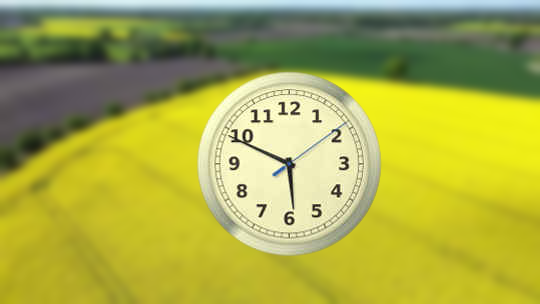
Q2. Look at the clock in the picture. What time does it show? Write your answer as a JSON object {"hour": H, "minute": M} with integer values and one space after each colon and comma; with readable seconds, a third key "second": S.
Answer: {"hour": 5, "minute": 49, "second": 9}
